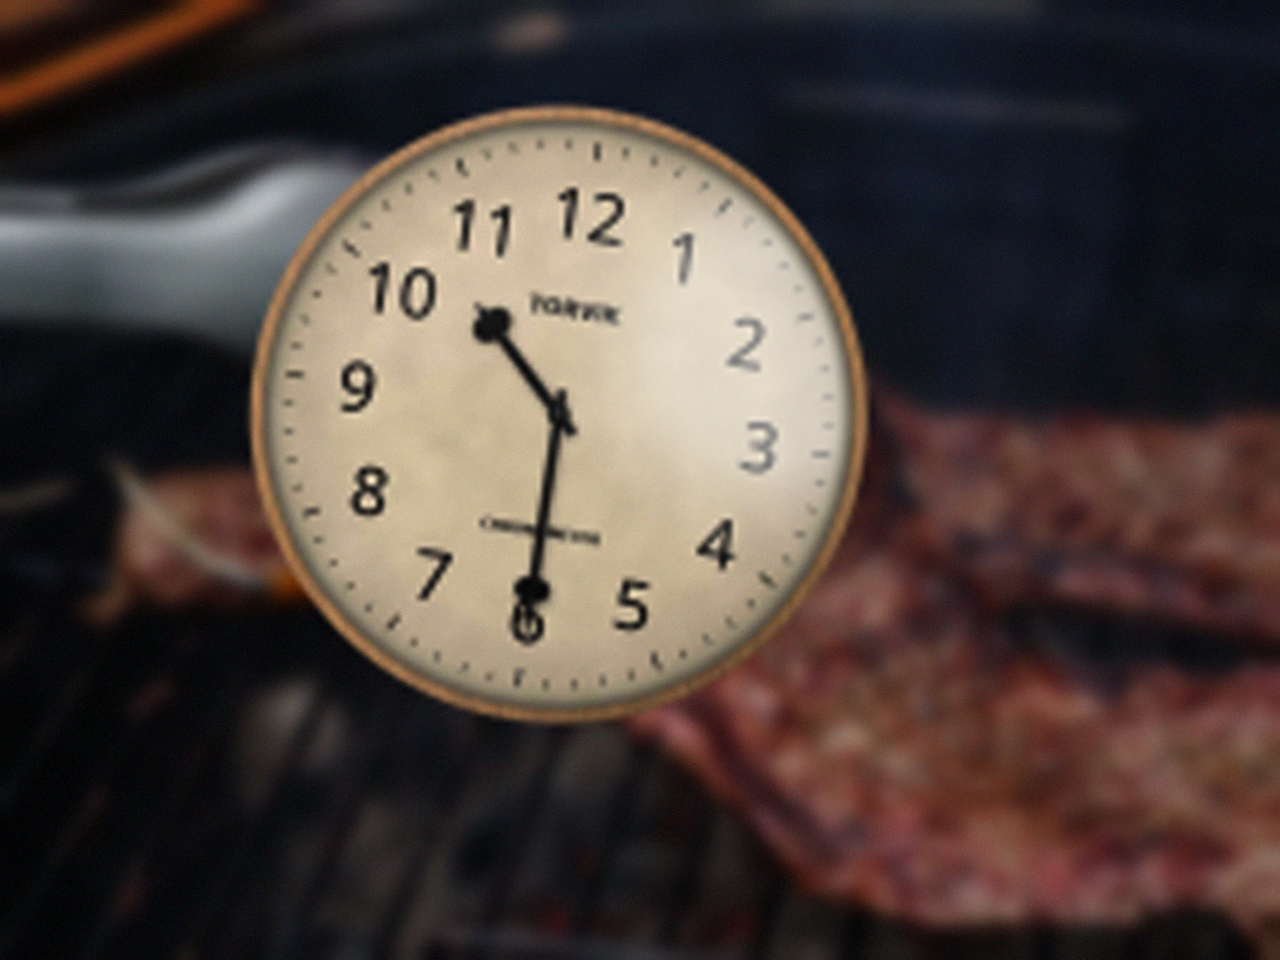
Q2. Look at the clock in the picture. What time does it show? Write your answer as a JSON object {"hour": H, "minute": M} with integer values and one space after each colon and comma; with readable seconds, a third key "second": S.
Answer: {"hour": 10, "minute": 30}
